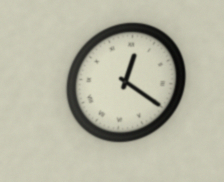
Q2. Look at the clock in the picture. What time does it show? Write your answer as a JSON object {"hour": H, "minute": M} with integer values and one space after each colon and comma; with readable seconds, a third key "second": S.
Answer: {"hour": 12, "minute": 20}
